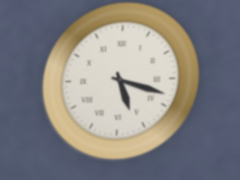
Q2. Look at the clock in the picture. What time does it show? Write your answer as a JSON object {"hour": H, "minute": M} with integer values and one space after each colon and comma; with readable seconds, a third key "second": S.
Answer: {"hour": 5, "minute": 18}
